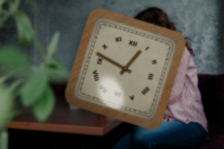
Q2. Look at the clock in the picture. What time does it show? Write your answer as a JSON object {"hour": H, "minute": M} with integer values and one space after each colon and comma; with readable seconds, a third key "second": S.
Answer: {"hour": 12, "minute": 47}
